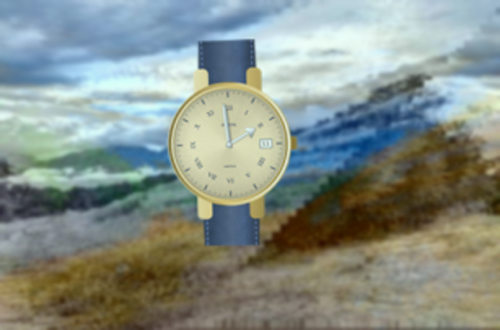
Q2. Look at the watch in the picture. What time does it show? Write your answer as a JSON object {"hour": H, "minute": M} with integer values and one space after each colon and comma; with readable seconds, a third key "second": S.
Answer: {"hour": 1, "minute": 59}
